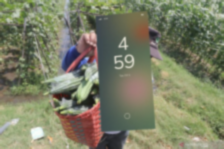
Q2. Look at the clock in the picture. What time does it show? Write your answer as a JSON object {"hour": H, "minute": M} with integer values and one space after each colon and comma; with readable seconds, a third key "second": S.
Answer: {"hour": 4, "minute": 59}
